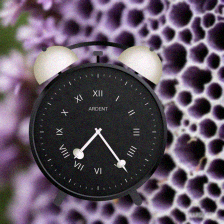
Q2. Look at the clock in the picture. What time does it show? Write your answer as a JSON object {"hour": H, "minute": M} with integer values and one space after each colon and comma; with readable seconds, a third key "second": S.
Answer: {"hour": 7, "minute": 24}
